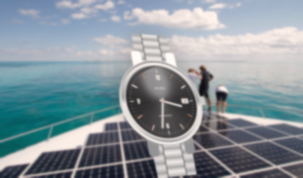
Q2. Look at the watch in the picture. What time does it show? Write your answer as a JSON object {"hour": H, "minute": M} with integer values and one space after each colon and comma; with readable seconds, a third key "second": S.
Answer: {"hour": 3, "minute": 32}
